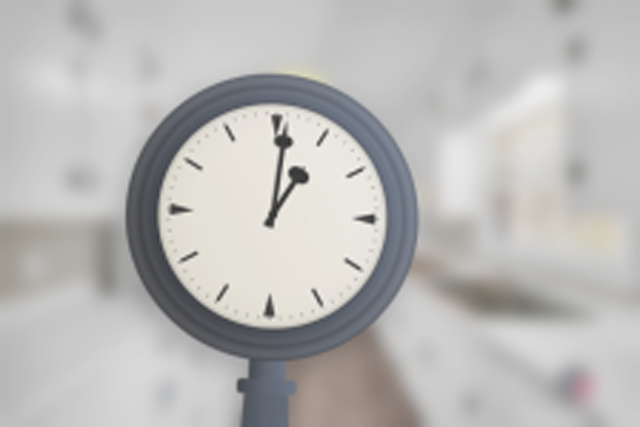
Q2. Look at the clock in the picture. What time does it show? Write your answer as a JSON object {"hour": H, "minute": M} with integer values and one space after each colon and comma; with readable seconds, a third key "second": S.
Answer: {"hour": 1, "minute": 1}
